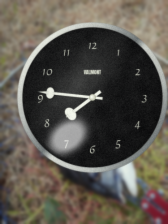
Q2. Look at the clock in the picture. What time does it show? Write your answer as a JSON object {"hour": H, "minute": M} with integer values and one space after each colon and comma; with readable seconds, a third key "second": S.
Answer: {"hour": 7, "minute": 46}
